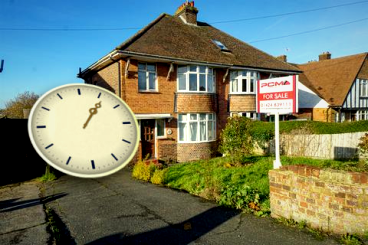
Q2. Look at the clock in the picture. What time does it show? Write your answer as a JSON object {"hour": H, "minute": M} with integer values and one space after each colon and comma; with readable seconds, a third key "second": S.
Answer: {"hour": 1, "minute": 6}
